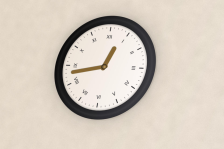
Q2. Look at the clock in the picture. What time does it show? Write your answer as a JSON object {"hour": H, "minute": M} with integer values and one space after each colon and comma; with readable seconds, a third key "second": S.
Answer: {"hour": 12, "minute": 43}
